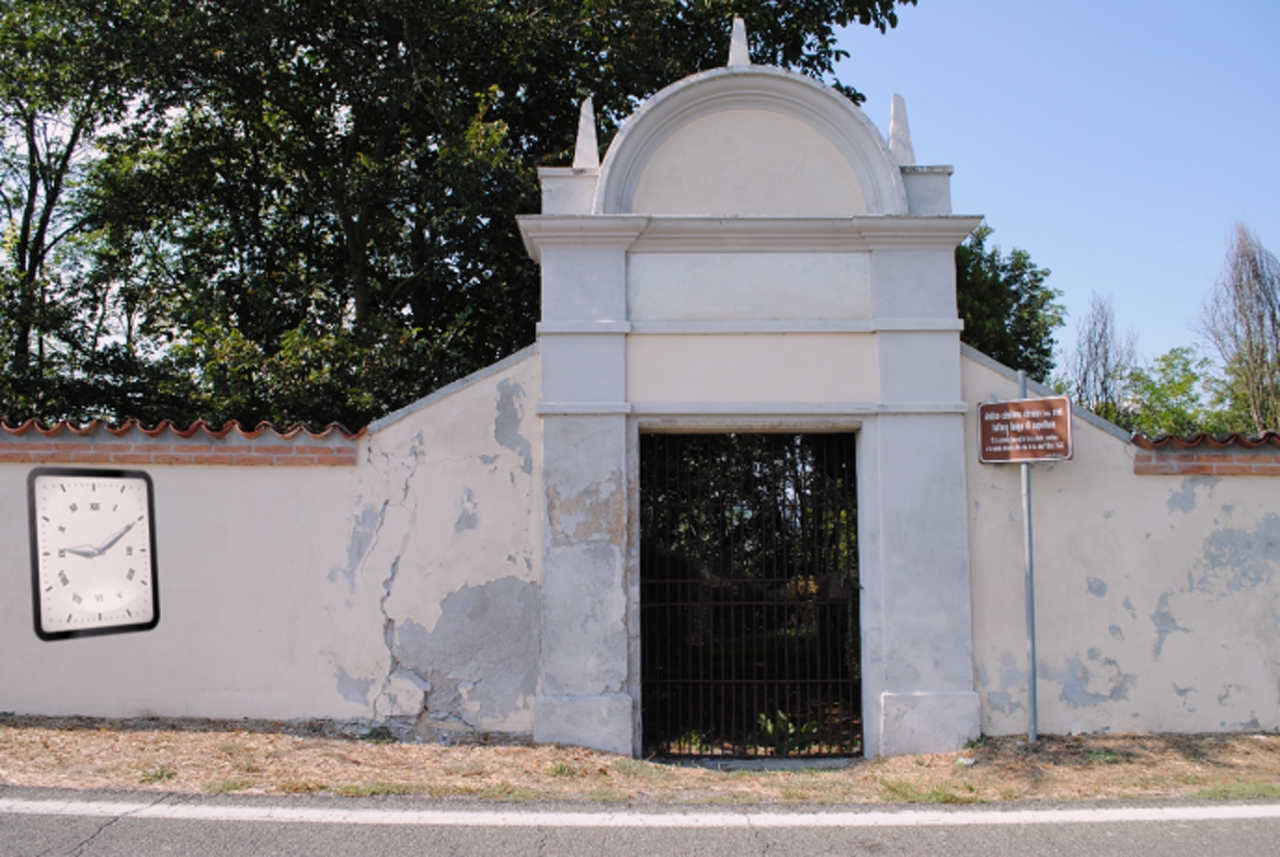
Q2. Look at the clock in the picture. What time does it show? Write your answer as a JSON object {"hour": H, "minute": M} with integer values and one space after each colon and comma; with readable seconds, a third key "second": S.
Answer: {"hour": 9, "minute": 10}
